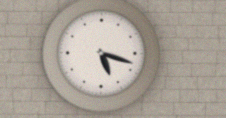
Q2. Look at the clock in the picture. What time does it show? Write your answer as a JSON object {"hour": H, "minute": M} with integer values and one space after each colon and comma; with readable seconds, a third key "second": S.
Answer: {"hour": 5, "minute": 18}
